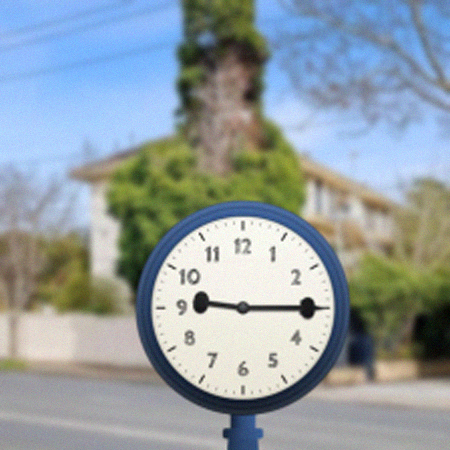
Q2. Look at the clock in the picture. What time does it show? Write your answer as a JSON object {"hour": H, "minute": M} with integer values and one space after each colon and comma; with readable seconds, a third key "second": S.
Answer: {"hour": 9, "minute": 15}
